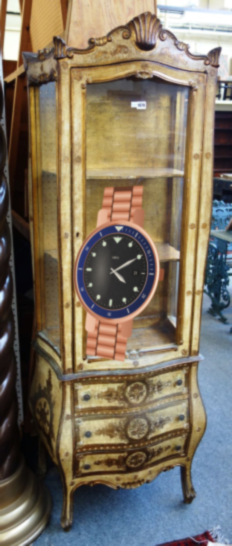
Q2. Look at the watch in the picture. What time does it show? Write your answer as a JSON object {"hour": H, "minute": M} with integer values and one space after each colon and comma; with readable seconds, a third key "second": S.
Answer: {"hour": 4, "minute": 10}
